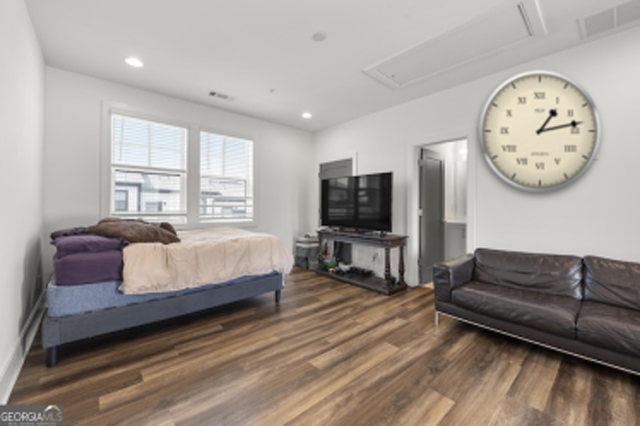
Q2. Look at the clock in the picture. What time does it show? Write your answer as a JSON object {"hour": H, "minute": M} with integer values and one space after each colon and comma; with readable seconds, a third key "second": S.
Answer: {"hour": 1, "minute": 13}
